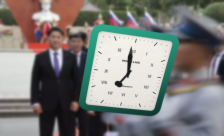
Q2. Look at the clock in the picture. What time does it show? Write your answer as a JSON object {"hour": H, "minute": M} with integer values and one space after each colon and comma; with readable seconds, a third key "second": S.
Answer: {"hour": 6, "minute": 59}
